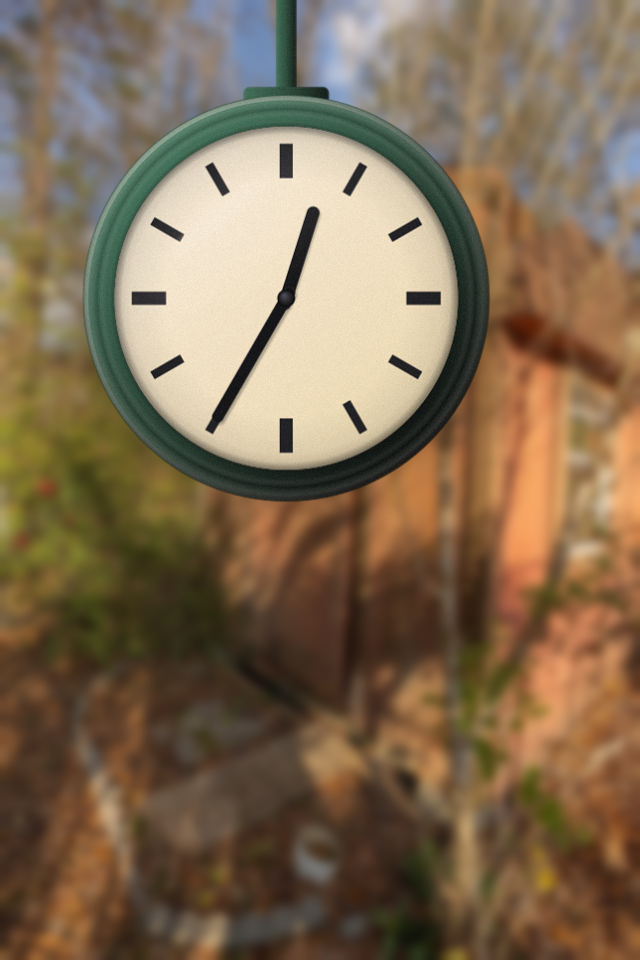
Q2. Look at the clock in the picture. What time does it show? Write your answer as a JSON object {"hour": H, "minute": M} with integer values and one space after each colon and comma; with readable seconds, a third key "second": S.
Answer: {"hour": 12, "minute": 35}
